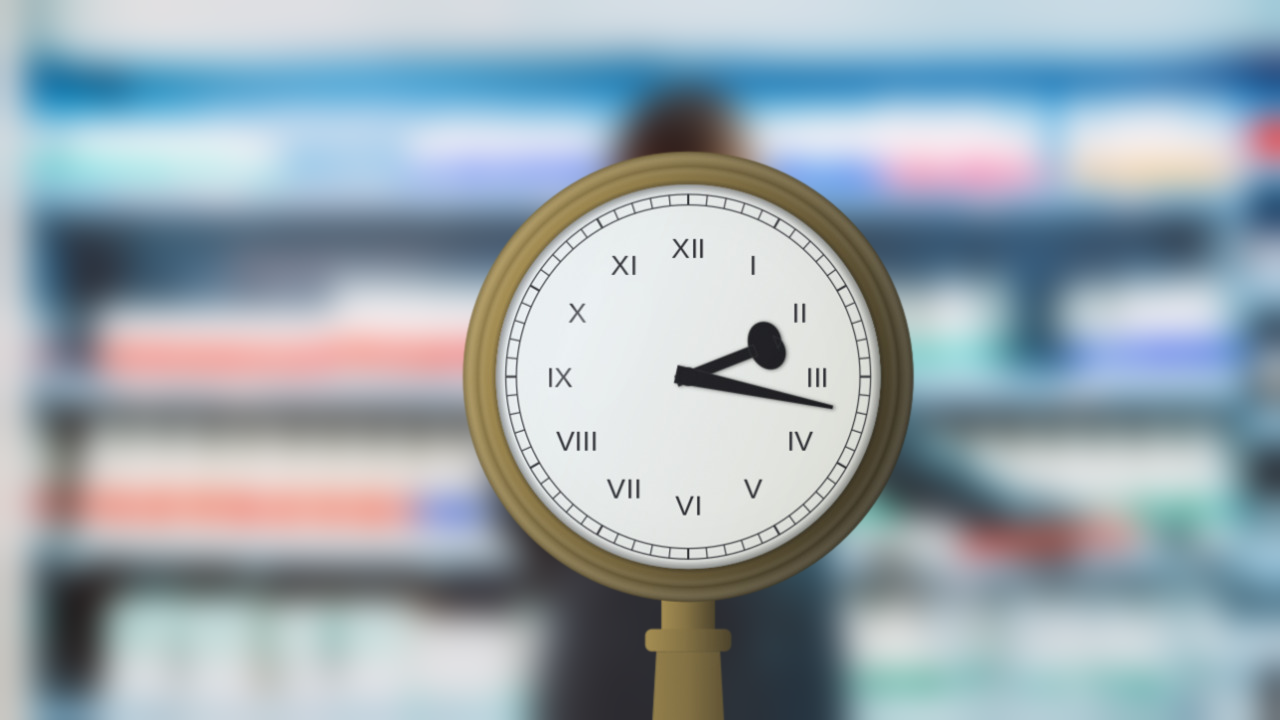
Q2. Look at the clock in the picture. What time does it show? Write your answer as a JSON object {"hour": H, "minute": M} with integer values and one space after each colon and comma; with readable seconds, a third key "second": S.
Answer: {"hour": 2, "minute": 17}
